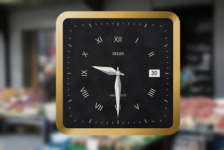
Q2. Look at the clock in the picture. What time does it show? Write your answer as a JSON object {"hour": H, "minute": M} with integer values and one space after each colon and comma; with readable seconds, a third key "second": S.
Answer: {"hour": 9, "minute": 30}
